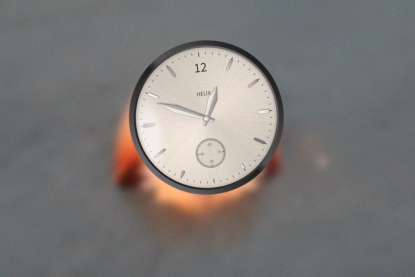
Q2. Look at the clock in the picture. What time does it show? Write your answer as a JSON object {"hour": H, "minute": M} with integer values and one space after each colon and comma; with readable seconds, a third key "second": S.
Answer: {"hour": 12, "minute": 49}
